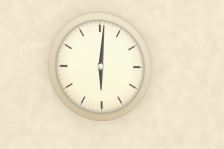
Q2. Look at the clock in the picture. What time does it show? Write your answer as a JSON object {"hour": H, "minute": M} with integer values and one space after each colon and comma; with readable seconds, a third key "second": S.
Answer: {"hour": 6, "minute": 1}
